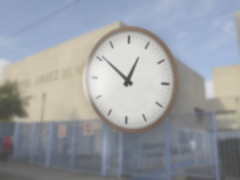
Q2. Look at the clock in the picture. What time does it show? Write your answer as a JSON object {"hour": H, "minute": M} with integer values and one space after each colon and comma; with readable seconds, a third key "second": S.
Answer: {"hour": 12, "minute": 51}
